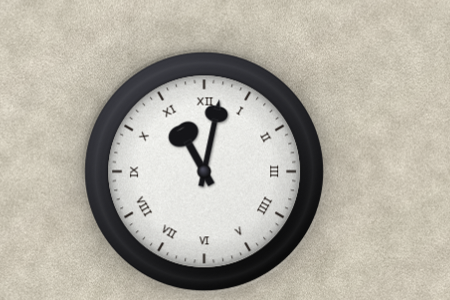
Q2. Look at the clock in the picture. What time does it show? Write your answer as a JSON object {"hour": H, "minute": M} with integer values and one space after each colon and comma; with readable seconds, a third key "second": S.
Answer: {"hour": 11, "minute": 2}
